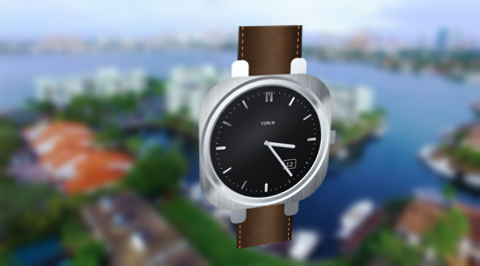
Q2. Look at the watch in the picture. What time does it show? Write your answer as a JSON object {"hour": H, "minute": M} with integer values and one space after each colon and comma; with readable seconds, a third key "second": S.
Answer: {"hour": 3, "minute": 24}
